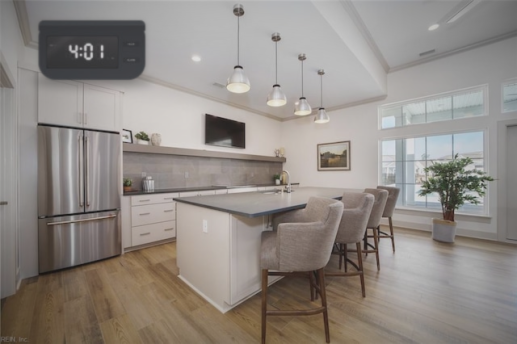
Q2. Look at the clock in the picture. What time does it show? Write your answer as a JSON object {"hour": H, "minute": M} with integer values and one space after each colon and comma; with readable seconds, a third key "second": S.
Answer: {"hour": 4, "minute": 1}
